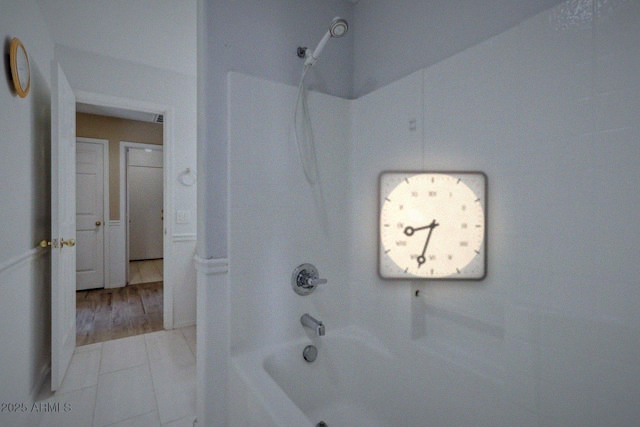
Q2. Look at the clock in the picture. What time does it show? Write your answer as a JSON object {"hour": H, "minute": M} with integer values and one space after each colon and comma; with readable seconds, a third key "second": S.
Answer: {"hour": 8, "minute": 33}
